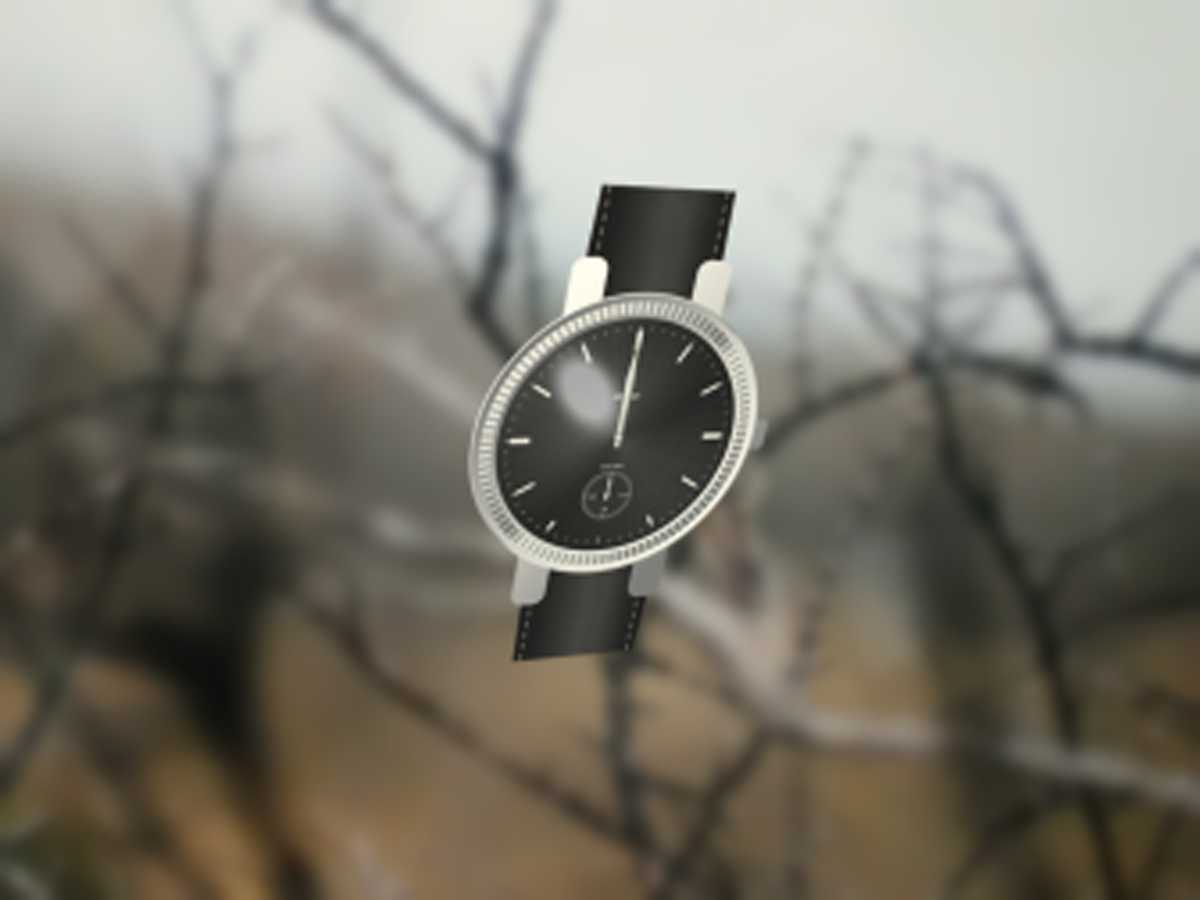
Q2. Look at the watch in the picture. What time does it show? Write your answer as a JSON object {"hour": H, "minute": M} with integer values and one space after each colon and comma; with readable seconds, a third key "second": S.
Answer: {"hour": 12, "minute": 0}
